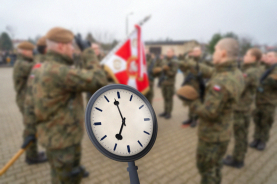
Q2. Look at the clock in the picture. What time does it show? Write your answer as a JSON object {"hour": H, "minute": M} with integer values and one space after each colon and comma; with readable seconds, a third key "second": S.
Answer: {"hour": 6, "minute": 58}
